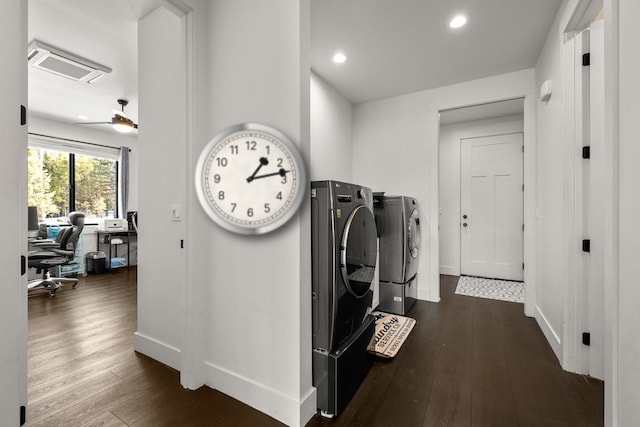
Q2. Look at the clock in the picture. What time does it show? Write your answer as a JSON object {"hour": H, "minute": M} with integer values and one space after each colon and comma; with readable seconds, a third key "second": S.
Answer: {"hour": 1, "minute": 13}
